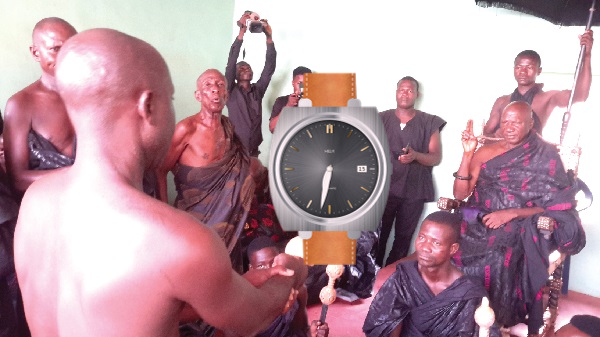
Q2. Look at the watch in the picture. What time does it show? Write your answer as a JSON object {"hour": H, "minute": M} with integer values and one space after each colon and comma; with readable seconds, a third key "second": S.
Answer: {"hour": 6, "minute": 32}
